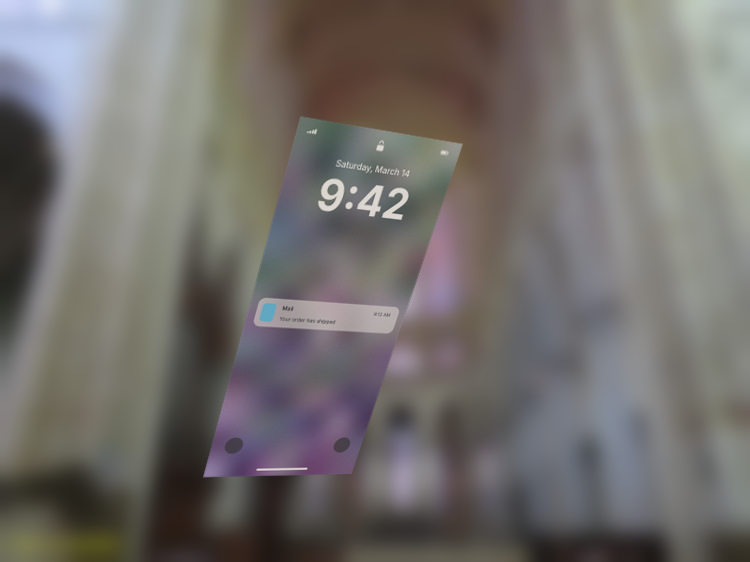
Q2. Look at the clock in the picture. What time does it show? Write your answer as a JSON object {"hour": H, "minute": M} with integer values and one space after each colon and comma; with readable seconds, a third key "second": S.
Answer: {"hour": 9, "minute": 42}
